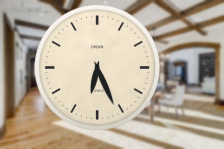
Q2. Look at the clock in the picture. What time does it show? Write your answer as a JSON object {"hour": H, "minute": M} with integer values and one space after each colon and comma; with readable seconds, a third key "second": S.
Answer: {"hour": 6, "minute": 26}
